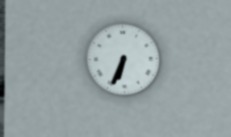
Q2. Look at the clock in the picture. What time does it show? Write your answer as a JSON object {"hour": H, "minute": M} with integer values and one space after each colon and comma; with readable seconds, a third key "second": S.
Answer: {"hour": 6, "minute": 34}
